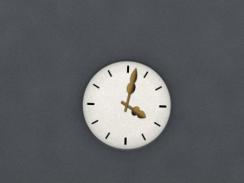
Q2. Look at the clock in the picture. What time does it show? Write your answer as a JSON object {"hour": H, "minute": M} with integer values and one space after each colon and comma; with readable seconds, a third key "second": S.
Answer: {"hour": 4, "minute": 2}
